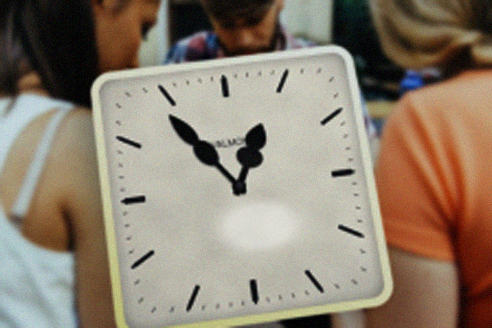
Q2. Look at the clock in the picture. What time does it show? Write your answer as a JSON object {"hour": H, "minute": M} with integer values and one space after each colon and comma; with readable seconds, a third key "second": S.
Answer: {"hour": 12, "minute": 54}
